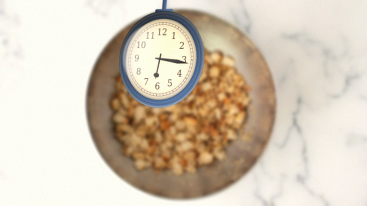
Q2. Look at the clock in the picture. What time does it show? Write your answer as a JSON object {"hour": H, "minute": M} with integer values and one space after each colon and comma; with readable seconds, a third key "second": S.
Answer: {"hour": 6, "minute": 16}
